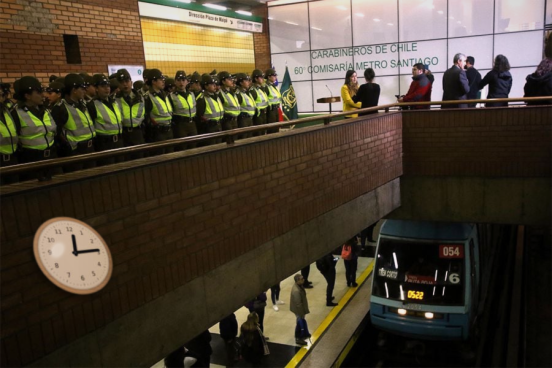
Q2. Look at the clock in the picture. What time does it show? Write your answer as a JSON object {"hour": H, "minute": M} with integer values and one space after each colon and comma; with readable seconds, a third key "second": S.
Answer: {"hour": 12, "minute": 14}
